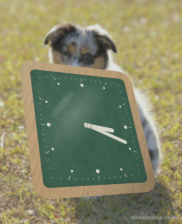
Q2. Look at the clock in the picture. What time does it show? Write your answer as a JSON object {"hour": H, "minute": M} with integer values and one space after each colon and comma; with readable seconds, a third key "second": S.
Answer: {"hour": 3, "minute": 19}
